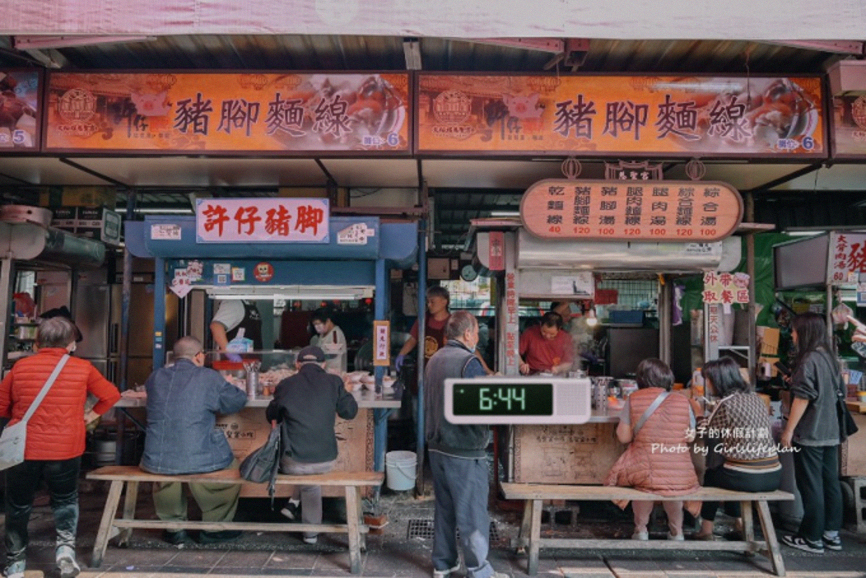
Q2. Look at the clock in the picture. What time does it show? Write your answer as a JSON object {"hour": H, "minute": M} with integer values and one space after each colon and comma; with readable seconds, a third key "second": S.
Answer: {"hour": 6, "minute": 44}
